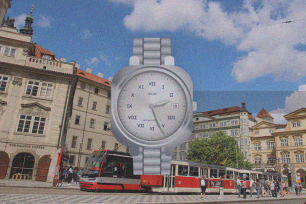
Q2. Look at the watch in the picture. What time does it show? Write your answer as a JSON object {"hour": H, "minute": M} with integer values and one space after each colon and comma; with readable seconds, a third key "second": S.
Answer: {"hour": 2, "minute": 26}
